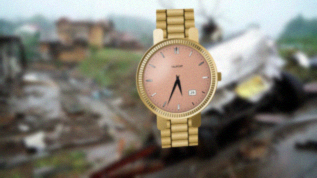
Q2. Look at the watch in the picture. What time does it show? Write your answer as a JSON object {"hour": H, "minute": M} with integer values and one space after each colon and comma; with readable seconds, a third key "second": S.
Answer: {"hour": 5, "minute": 34}
